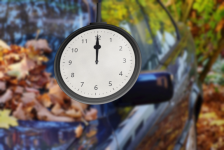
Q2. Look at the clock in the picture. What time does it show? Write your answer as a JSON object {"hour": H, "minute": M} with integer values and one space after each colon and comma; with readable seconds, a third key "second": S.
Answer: {"hour": 12, "minute": 0}
